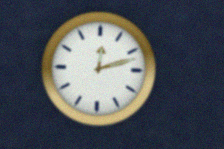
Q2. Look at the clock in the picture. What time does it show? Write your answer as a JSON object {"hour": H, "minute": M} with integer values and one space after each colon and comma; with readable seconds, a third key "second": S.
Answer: {"hour": 12, "minute": 12}
